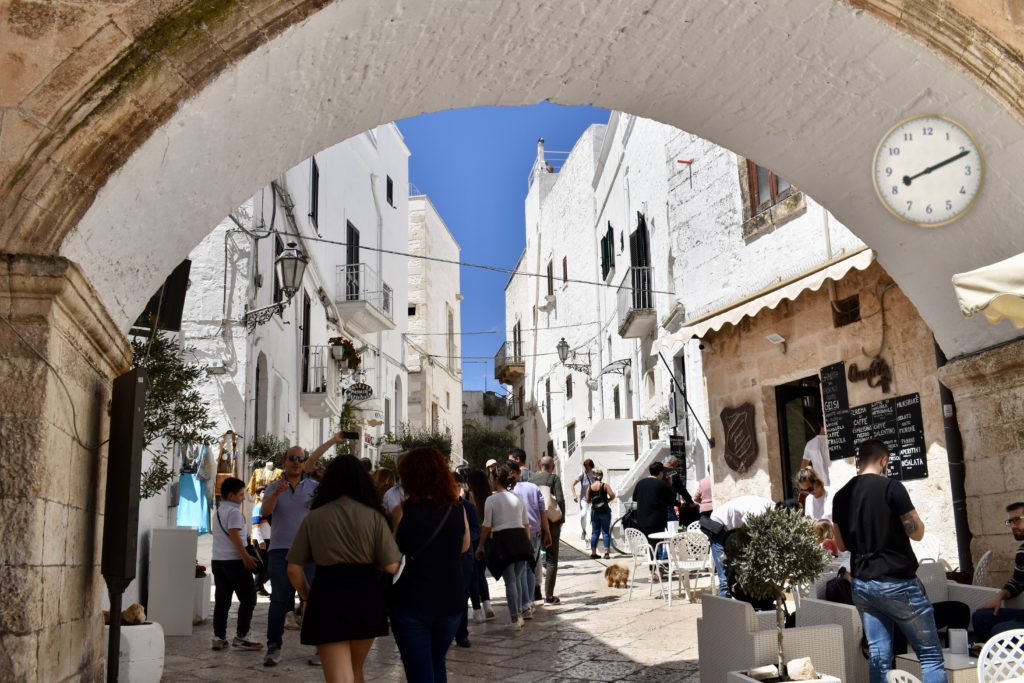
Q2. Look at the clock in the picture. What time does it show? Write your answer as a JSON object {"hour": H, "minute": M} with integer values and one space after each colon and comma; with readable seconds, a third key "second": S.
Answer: {"hour": 8, "minute": 11}
